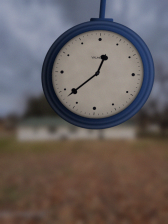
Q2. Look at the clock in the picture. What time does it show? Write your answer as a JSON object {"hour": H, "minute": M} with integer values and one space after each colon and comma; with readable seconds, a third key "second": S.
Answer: {"hour": 12, "minute": 38}
